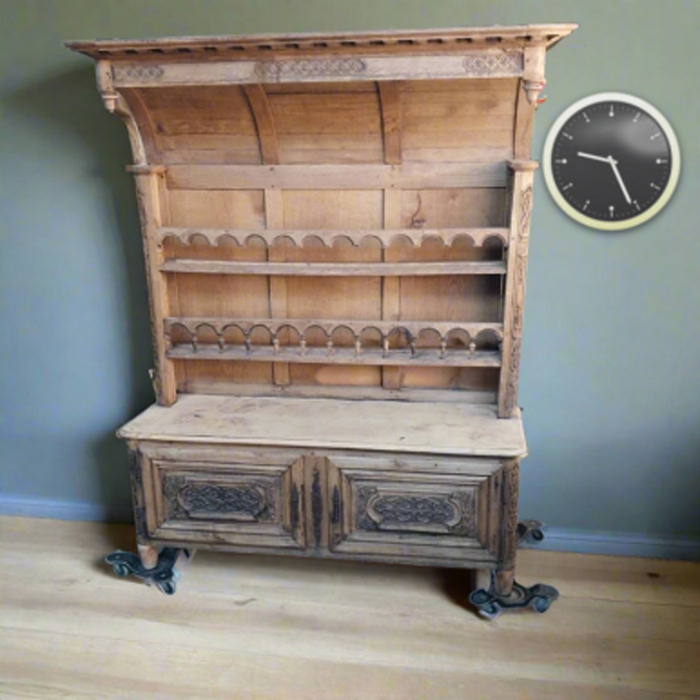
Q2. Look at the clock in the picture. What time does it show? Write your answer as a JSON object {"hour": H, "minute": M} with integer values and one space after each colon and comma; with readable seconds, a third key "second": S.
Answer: {"hour": 9, "minute": 26}
